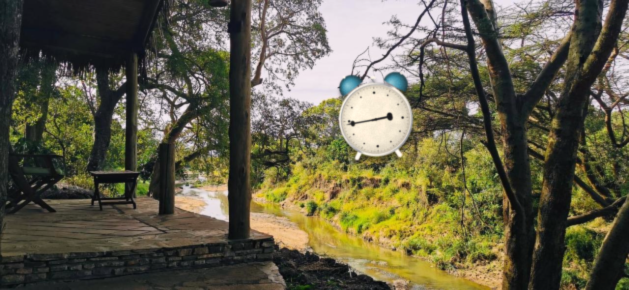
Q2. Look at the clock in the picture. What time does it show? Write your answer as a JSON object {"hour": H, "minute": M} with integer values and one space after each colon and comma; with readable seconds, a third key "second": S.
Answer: {"hour": 2, "minute": 44}
